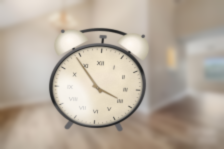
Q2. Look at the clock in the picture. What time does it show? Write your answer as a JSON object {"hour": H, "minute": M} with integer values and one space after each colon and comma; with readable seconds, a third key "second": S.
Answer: {"hour": 3, "minute": 54}
